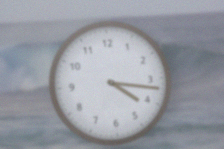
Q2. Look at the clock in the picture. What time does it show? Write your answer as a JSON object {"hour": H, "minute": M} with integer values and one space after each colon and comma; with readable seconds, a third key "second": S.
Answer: {"hour": 4, "minute": 17}
